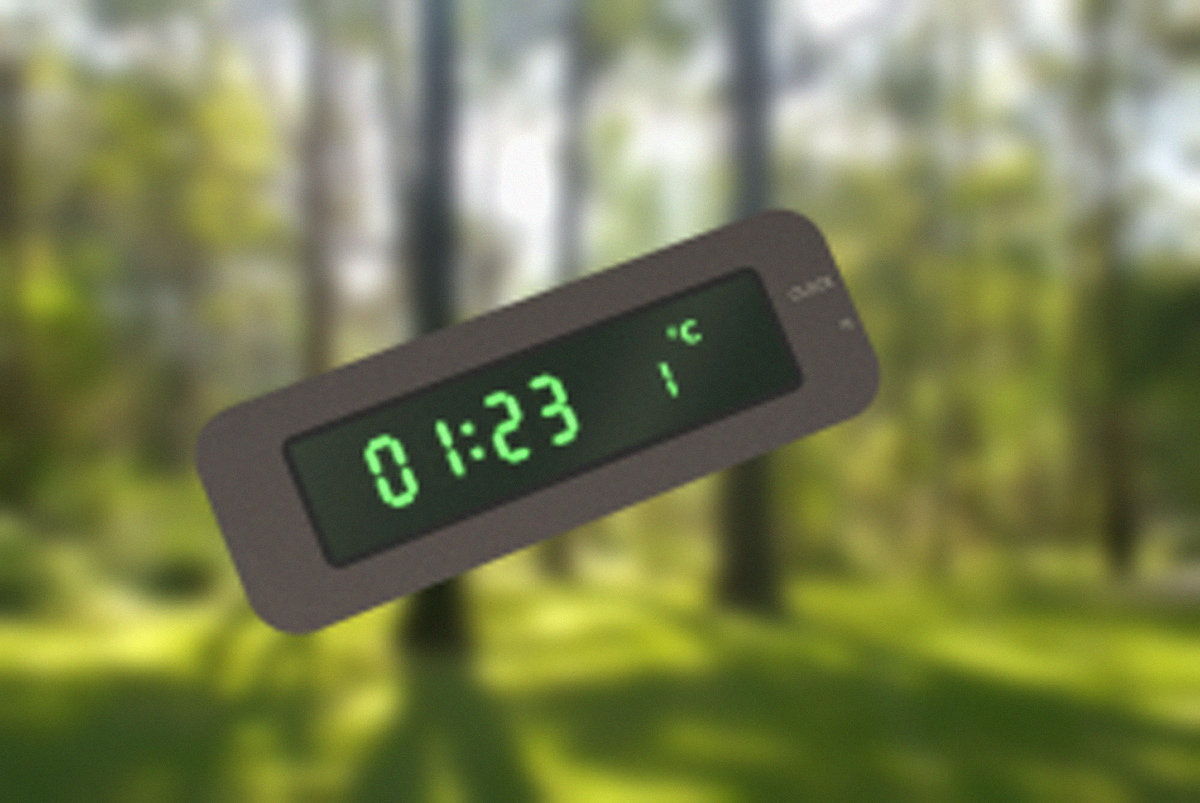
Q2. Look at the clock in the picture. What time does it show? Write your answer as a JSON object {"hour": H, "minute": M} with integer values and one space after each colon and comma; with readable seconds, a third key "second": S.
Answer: {"hour": 1, "minute": 23}
